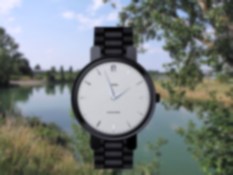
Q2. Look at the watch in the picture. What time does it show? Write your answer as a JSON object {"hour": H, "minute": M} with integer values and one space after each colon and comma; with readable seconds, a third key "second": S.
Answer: {"hour": 1, "minute": 57}
